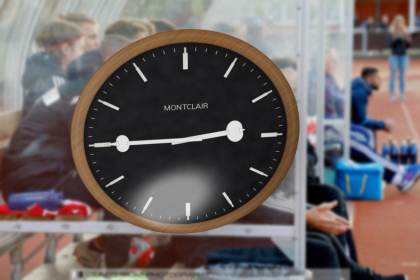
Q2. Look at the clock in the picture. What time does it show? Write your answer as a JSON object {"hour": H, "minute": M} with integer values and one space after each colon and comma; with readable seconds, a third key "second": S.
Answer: {"hour": 2, "minute": 45}
